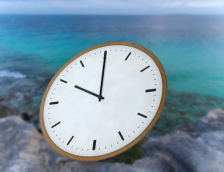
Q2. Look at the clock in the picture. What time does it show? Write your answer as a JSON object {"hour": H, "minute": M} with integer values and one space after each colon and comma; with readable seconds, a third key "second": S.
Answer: {"hour": 10, "minute": 0}
